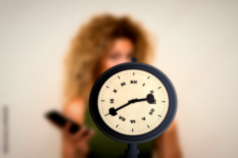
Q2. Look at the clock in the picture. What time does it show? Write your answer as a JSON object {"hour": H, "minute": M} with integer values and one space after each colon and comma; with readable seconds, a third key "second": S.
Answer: {"hour": 2, "minute": 40}
